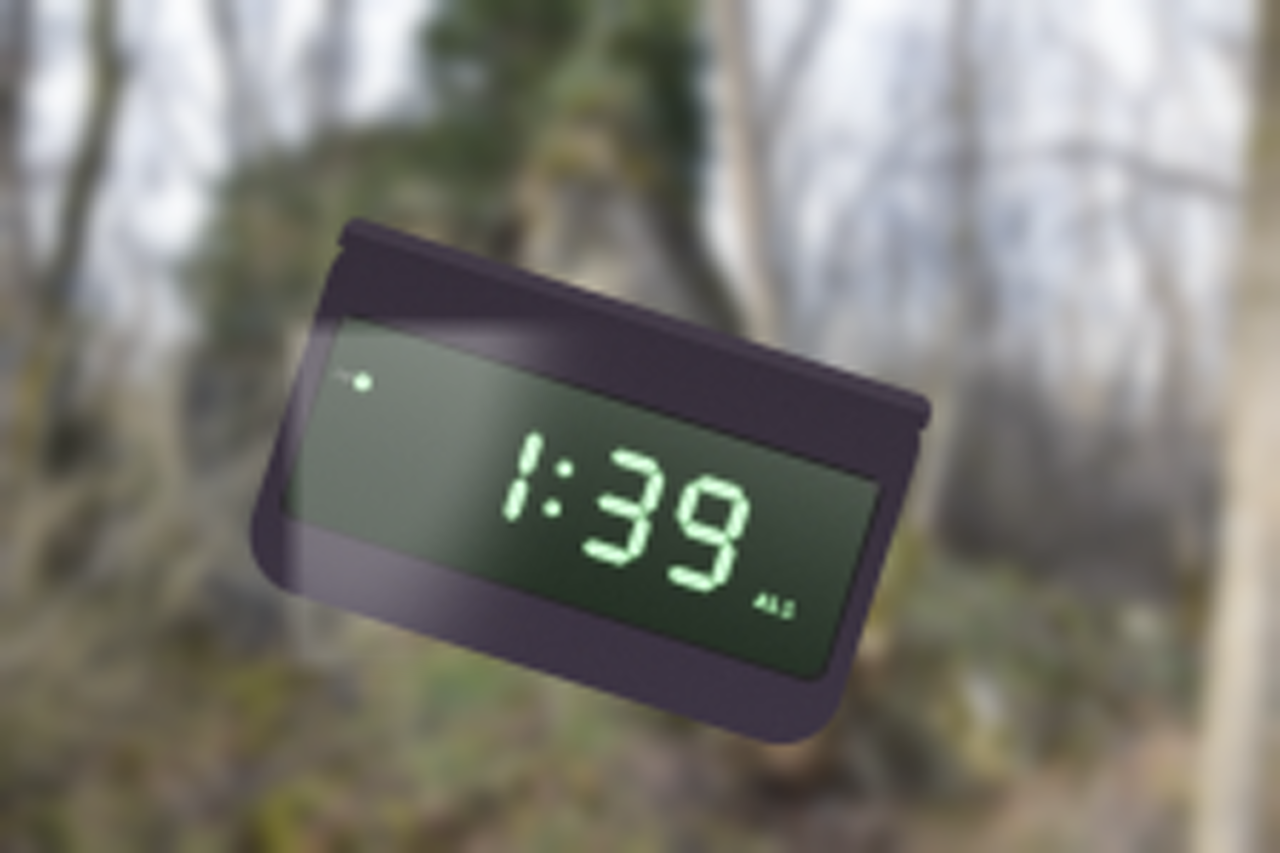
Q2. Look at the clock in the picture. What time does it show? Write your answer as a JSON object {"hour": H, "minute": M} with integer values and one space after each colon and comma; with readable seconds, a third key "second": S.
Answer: {"hour": 1, "minute": 39}
